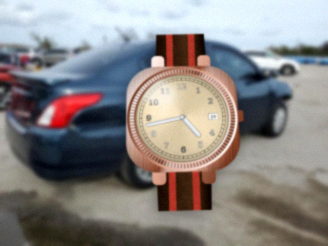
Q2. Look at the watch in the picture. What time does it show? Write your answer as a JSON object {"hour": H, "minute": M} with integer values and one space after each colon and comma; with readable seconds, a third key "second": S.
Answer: {"hour": 4, "minute": 43}
